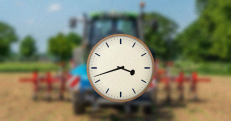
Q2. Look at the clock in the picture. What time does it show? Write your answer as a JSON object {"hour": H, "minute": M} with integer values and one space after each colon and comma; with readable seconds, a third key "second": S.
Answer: {"hour": 3, "minute": 42}
